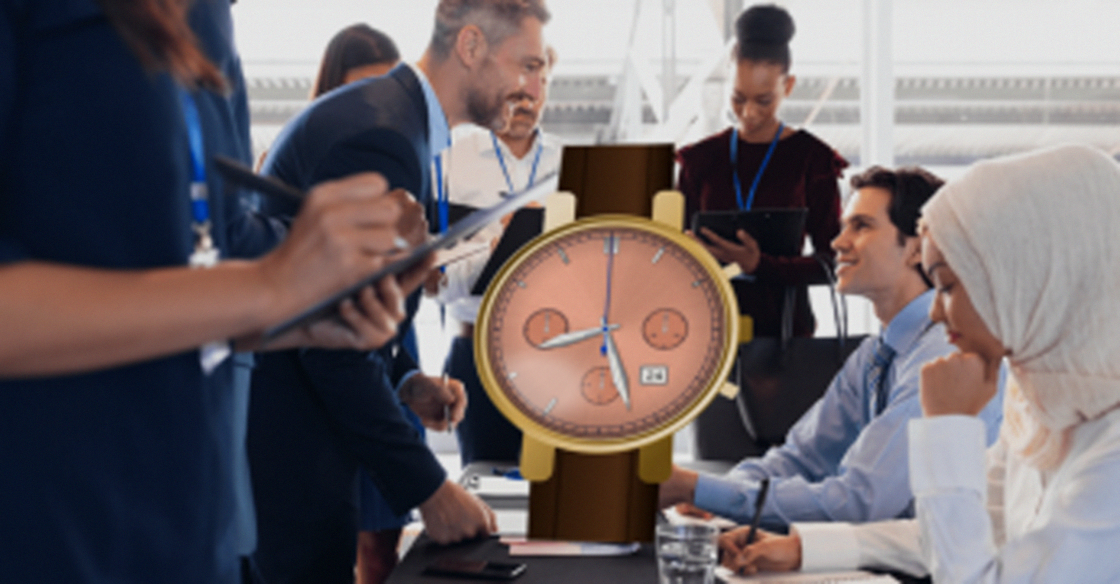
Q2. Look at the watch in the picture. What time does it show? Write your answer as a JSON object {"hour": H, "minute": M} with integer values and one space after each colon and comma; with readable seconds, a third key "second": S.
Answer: {"hour": 8, "minute": 27}
